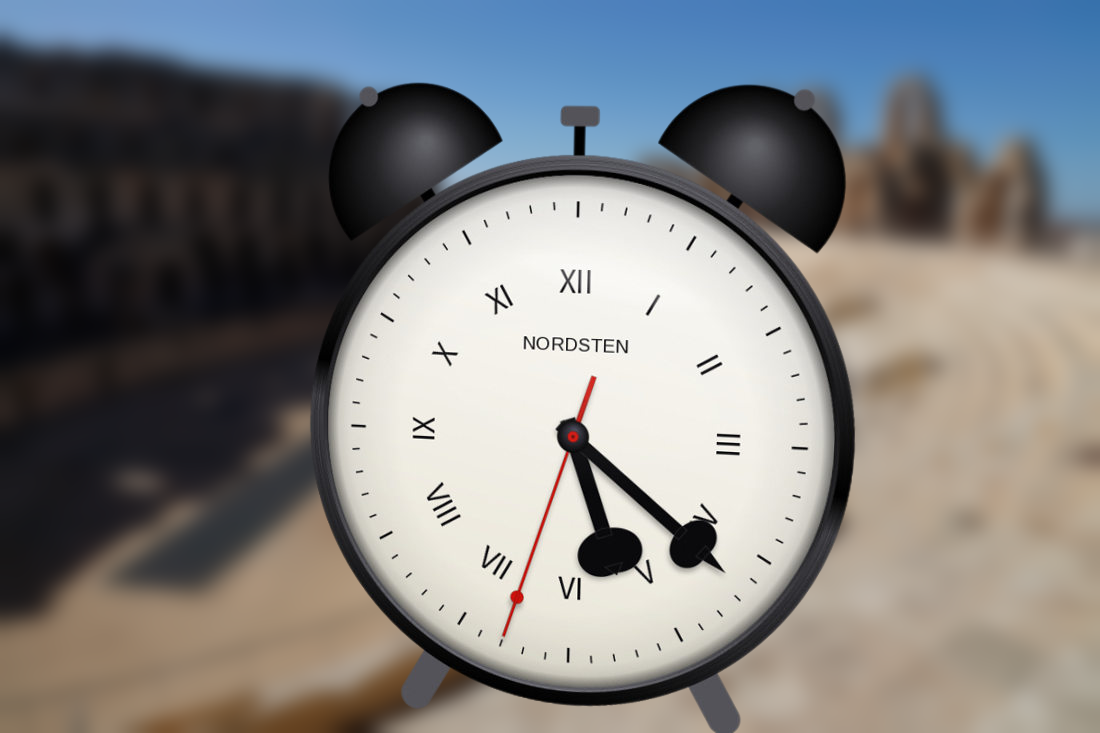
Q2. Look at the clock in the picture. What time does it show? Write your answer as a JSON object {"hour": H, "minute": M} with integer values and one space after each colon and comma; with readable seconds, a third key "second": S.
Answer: {"hour": 5, "minute": 21, "second": 33}
